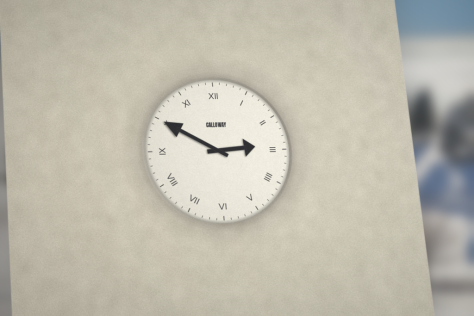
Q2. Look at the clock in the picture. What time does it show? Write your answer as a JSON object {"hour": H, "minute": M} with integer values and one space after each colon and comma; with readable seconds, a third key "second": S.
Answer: {"hour": 2, "minute": 50}
